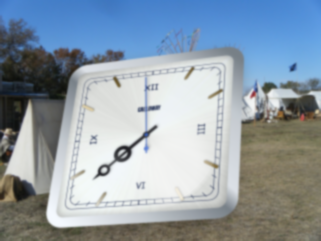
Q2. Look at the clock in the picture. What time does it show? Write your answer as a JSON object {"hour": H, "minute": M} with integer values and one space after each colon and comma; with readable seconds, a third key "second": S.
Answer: {"hour": 7, "minute": 37, "second": 59}
